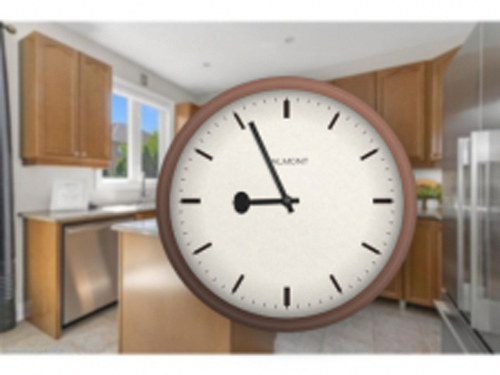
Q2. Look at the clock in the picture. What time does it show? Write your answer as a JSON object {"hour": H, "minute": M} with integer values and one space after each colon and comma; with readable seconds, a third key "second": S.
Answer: {"hour": 8, "minute": 56}
